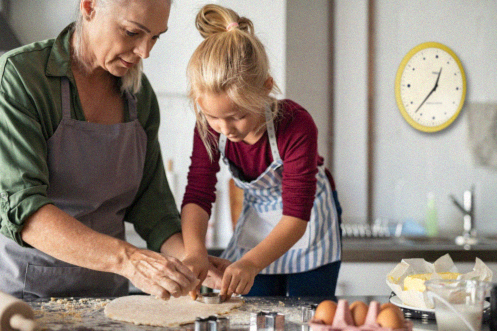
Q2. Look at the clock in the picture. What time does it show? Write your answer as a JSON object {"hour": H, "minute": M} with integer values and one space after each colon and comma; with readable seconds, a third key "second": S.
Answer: {"hour": 12, "minute": 37}
